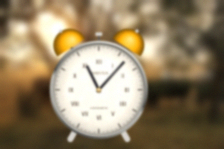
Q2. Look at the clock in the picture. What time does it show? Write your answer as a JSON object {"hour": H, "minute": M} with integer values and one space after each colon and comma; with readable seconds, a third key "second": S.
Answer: {"hour": 11, "minute": 7}
